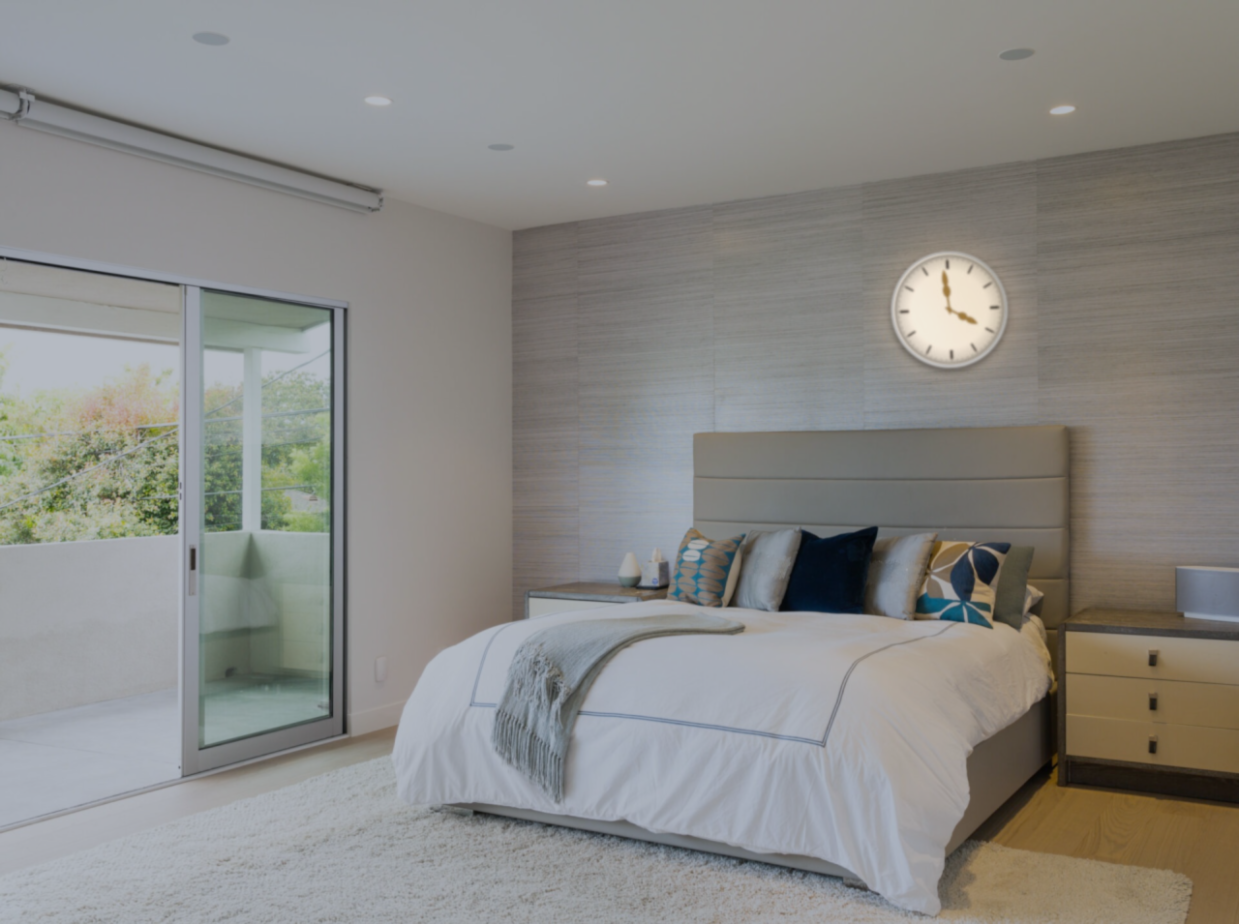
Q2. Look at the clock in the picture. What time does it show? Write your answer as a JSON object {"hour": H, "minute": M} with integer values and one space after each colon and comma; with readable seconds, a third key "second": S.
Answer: {"hour": 3, "minute": 59}
